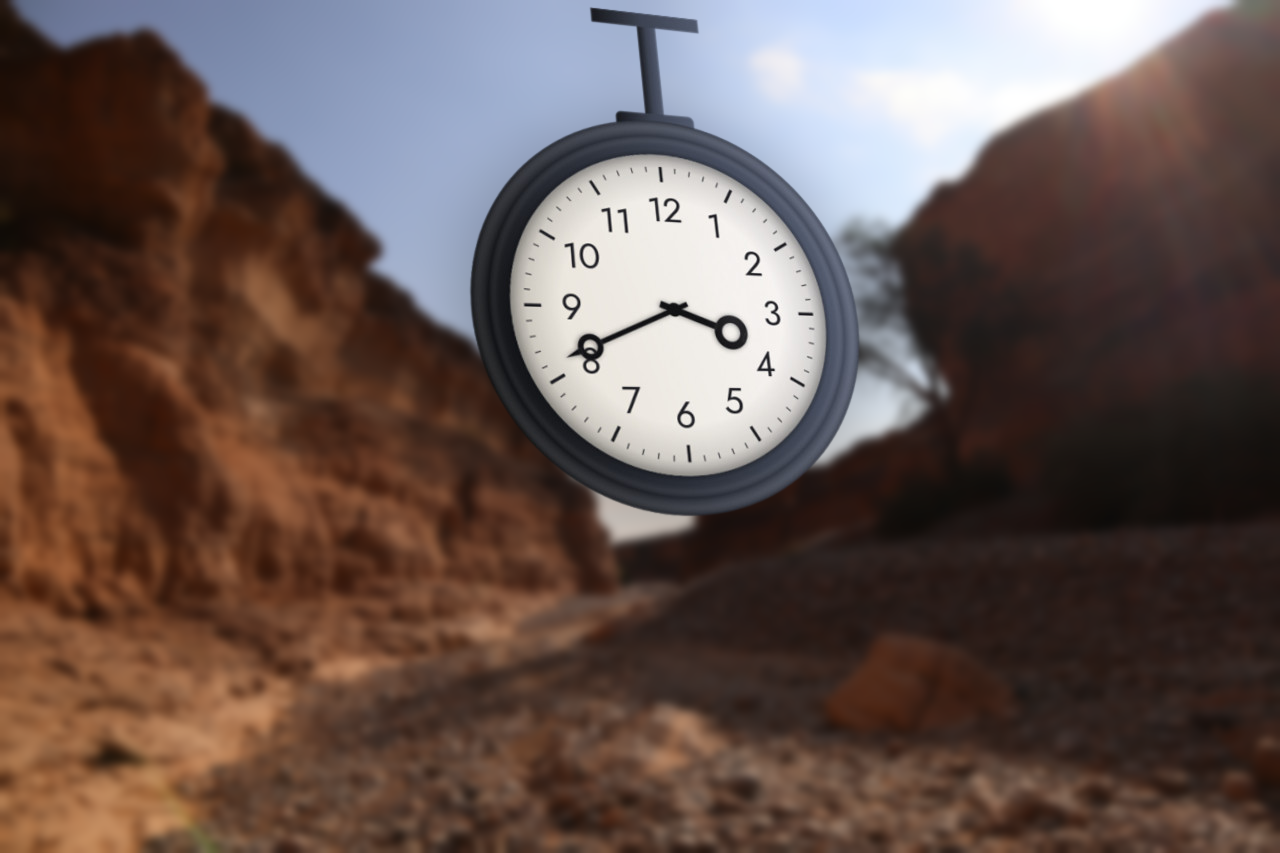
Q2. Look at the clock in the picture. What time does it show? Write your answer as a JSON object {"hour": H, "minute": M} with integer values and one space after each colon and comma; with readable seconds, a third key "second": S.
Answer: {"hour": 3, "minute": 41}
